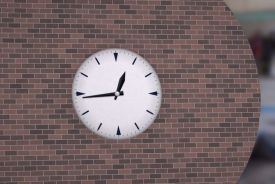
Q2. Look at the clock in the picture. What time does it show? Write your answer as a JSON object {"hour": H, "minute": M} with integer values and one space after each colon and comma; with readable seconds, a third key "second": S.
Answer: {"hour": 12, "minute": 44}
